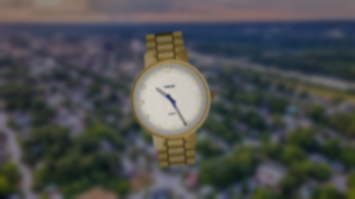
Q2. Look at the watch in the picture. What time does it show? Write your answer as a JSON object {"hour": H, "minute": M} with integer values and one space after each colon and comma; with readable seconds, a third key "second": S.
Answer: {"hour": 10, "minute": 26}
